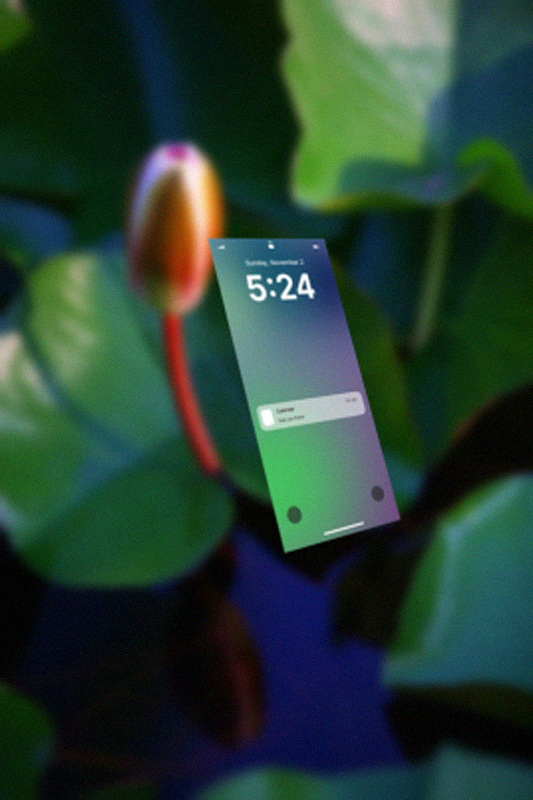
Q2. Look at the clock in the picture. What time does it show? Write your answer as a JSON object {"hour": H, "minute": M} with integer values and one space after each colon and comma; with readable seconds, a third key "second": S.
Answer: {"hour": 5, "minute": 24}
